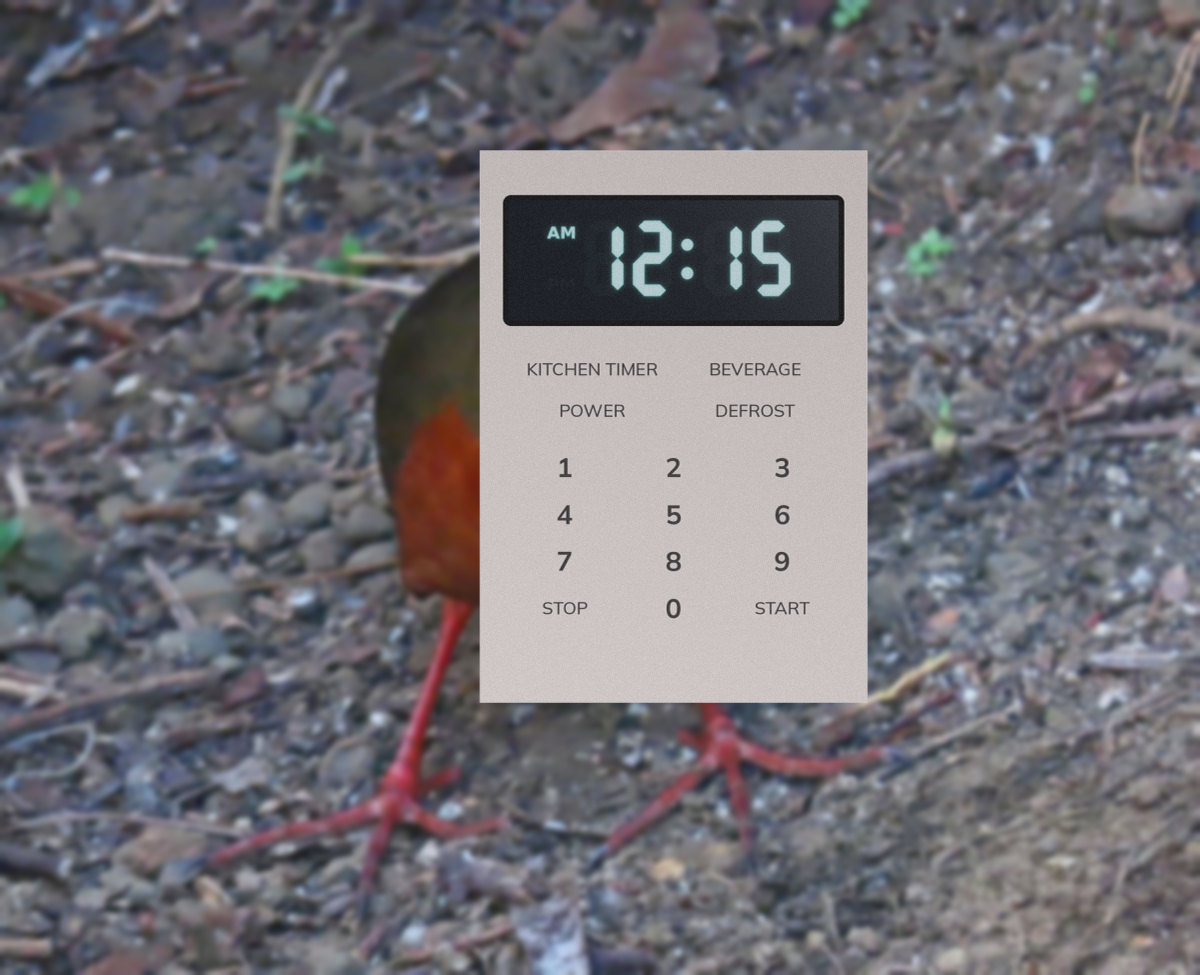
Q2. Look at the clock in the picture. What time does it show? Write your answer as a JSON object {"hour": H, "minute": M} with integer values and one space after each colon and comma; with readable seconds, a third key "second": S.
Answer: {"hour": 12, "minute": 15}
